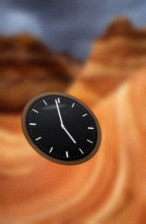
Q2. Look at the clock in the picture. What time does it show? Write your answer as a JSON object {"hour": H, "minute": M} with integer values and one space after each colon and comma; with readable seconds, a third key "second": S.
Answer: {"hour": 4, "minute": 59}
